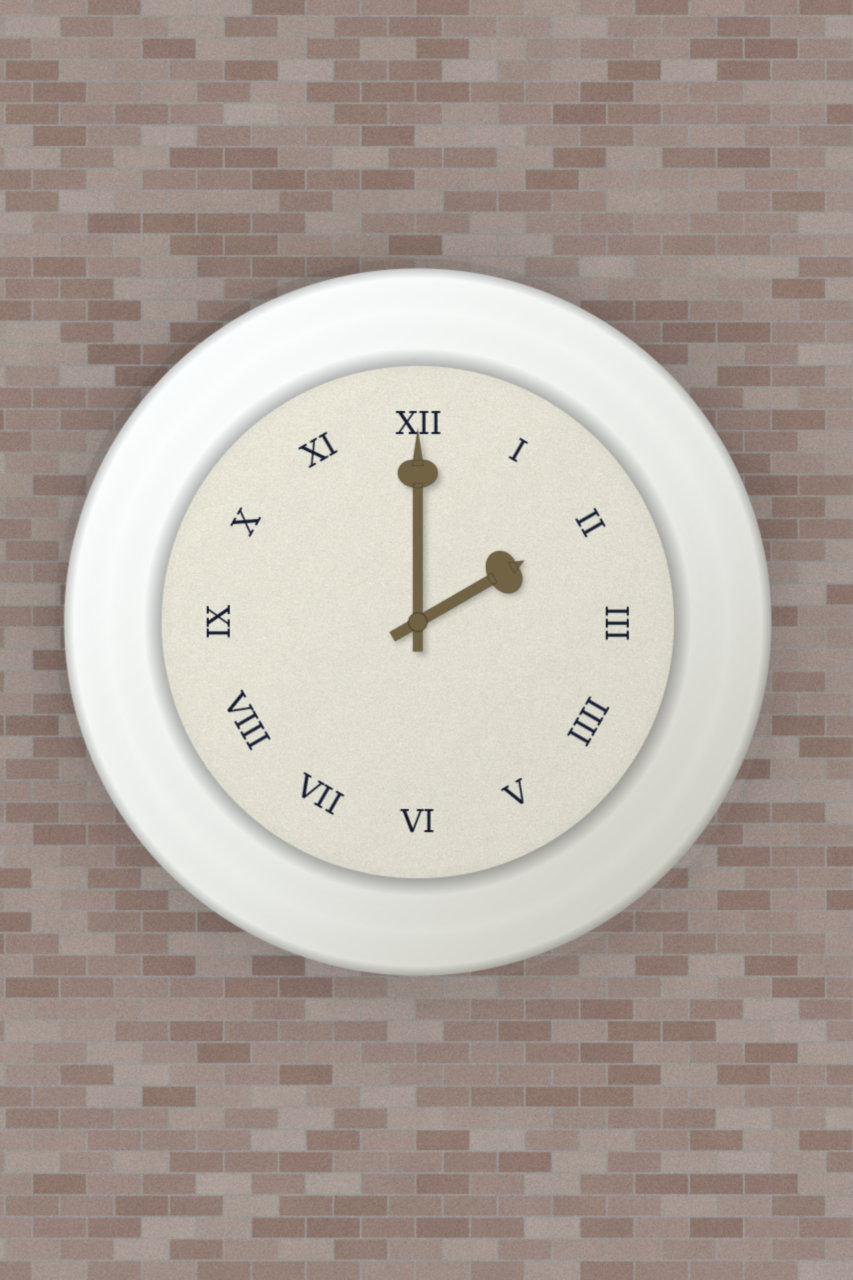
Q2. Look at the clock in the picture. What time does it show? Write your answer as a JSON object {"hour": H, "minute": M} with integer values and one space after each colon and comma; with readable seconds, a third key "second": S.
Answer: {"hour": 2, "minute": 0}
